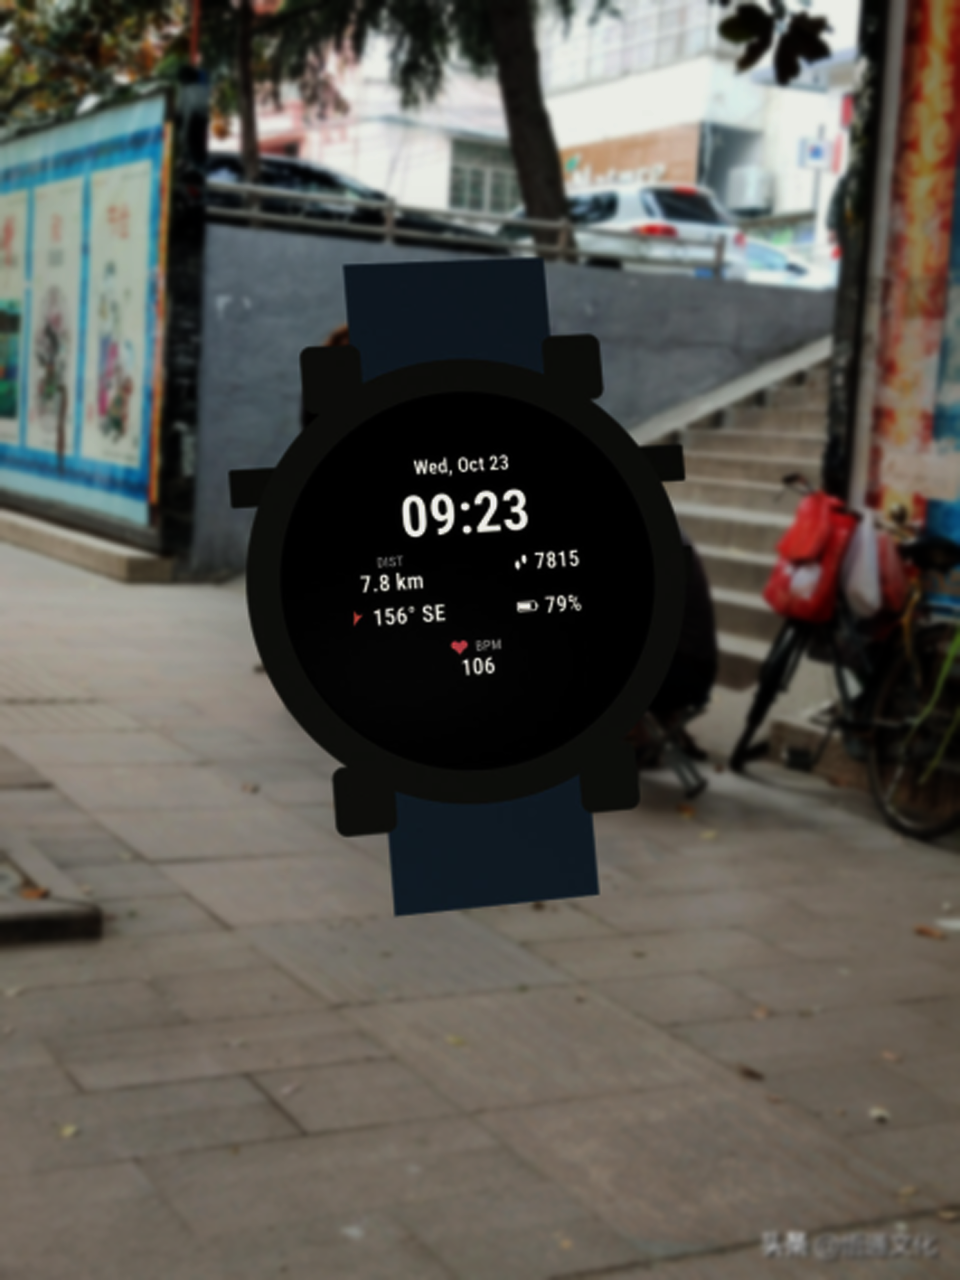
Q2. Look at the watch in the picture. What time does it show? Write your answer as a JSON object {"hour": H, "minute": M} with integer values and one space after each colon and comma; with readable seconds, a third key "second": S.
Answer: {"hour": 9, "minute": 23}
